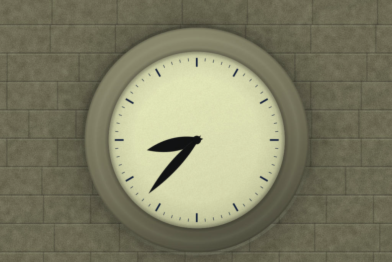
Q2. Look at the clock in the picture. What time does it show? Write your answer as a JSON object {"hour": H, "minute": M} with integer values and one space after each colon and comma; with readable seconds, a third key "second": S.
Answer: {"hour": 8, "minute": 37}
